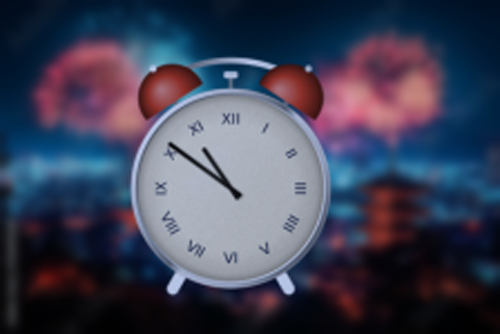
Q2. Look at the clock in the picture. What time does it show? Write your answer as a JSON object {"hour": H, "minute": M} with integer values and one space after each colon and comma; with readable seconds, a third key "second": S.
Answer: {"hour": 10, "minute": 51}
